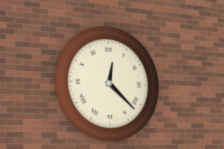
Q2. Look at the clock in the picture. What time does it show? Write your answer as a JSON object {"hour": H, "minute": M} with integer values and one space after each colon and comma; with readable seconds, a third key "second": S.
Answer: {"hour": 12, "minute": 22}
